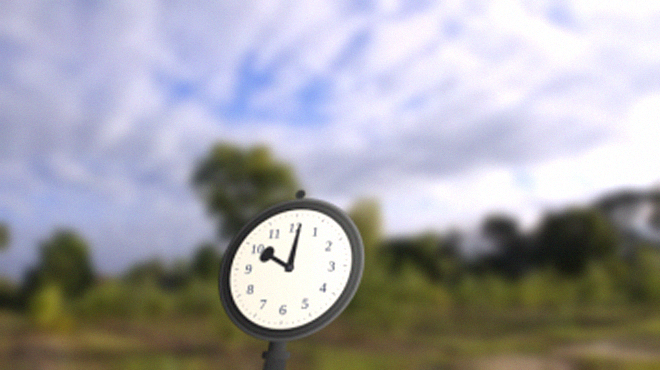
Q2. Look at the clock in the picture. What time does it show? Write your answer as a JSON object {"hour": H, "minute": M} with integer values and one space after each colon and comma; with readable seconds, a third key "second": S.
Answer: {"hour": 10, "minute": 1}
